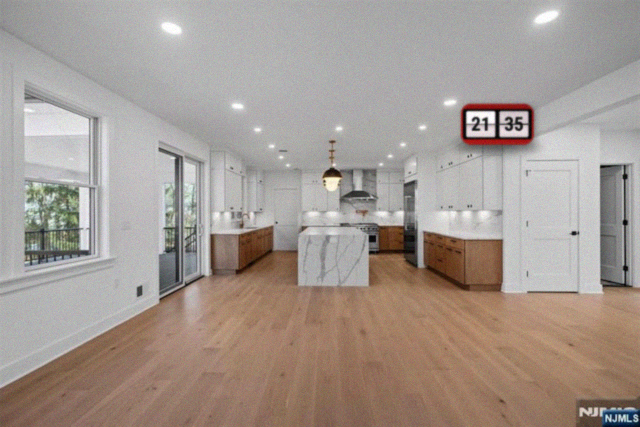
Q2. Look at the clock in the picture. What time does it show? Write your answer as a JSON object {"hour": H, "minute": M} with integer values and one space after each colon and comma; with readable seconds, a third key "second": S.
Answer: {"hour": 21, "minute": 35}
